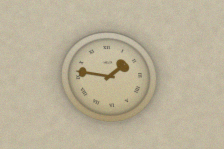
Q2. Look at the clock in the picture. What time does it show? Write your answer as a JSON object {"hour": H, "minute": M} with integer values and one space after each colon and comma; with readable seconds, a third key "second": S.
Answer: {"hour": 1, "minute": 47}
